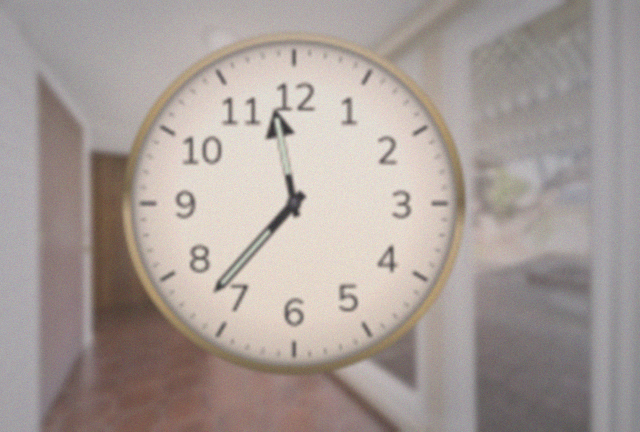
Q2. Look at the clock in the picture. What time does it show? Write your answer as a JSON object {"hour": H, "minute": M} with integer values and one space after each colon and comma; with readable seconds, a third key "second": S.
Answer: {"hour": 11, "minute": 37}
